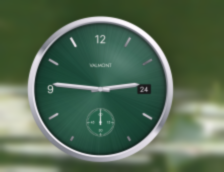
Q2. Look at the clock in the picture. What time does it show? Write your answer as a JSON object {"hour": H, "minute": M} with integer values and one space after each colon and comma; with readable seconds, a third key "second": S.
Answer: {"hour": 2, "minute": 46}
